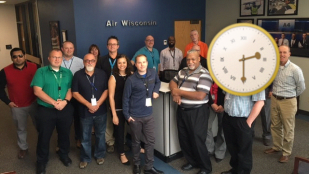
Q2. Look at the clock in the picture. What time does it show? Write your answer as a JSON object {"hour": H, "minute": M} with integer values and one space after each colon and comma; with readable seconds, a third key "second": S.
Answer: {"hour": 2, "minute": 30}
